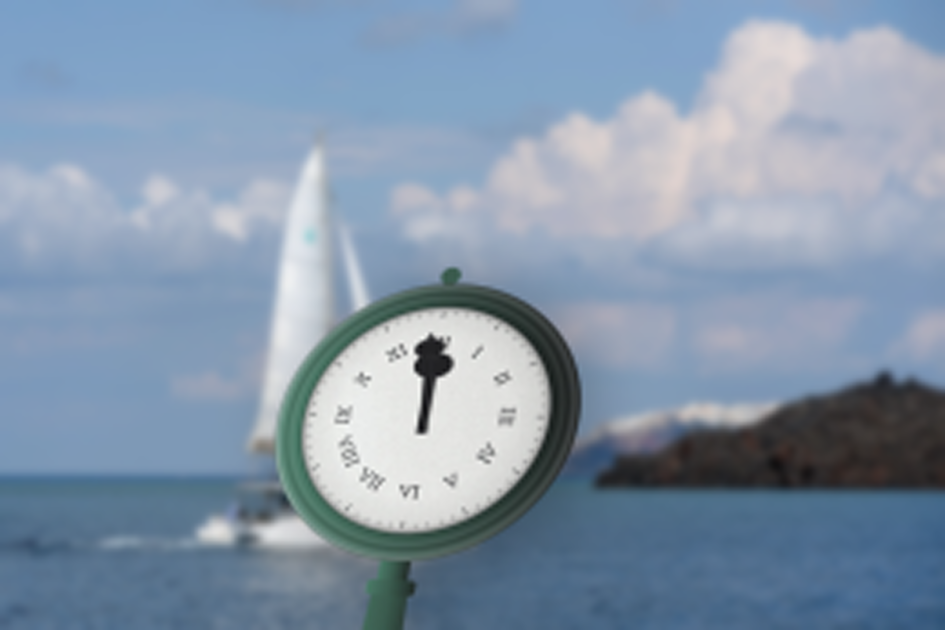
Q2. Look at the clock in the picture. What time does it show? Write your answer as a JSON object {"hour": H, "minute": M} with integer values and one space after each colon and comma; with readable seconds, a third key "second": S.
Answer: {"hour": 11, "minute": 59}
